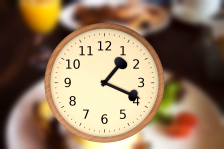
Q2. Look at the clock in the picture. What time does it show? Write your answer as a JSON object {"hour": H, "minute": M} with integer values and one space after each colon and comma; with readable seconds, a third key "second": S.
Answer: {"hour": 1, "minute": 19}
